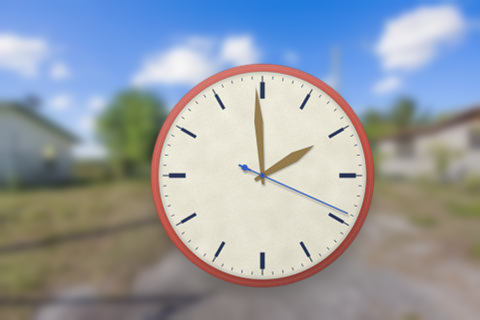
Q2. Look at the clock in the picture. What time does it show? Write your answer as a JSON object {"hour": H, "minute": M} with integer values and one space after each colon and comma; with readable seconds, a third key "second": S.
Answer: {"hour": 1, "minute": 59, "second": 19}
